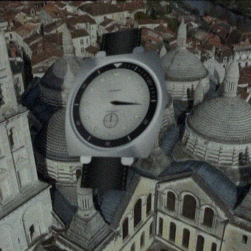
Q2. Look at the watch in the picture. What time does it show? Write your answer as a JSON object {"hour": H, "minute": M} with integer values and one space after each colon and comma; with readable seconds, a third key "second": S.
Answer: {"hour": 3, "minute": 16}
